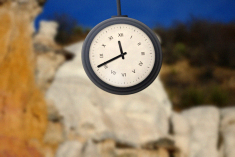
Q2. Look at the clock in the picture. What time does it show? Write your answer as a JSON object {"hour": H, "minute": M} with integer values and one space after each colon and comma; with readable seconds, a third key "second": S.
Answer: {"hour": 11, "minute": 41}
